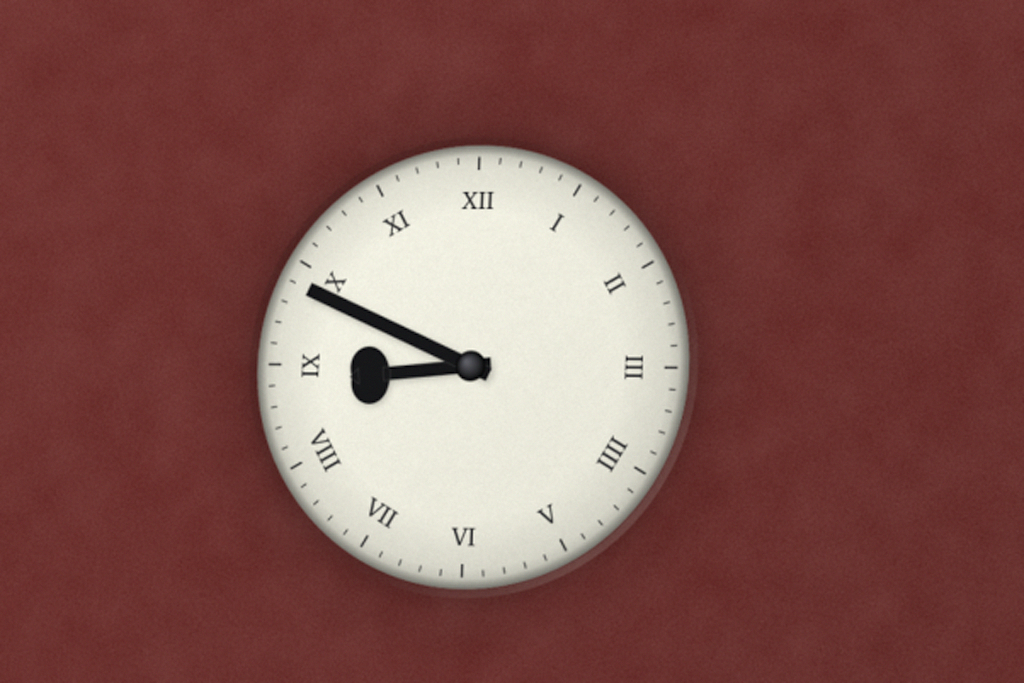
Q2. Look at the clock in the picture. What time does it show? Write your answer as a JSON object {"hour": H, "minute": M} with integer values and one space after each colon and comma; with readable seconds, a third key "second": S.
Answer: {"hour": 8, "minute": 49}
